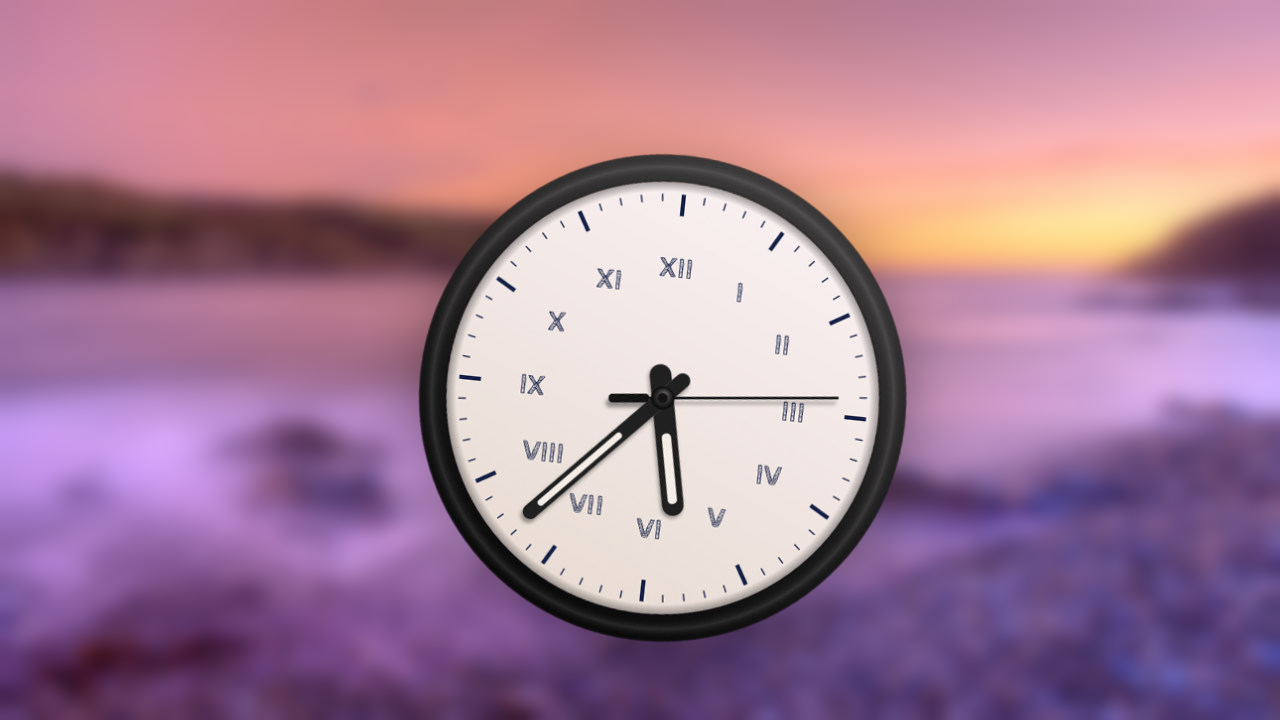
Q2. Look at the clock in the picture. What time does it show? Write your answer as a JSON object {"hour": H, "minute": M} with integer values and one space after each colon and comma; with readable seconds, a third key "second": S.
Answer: {"hour": 5, "minute": 37, "second": 14}
